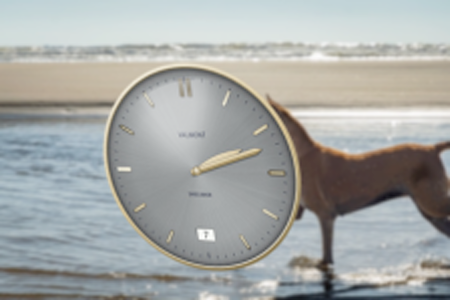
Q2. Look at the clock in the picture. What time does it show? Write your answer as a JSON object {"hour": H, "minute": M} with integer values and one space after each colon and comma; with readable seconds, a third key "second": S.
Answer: {"hour": 2, "minute": 12}
